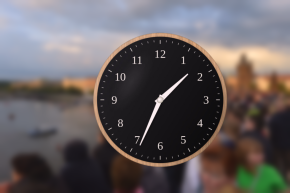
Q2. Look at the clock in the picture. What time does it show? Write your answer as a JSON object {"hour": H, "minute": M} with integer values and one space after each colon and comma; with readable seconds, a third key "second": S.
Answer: {"hour": 1, "minute": 34}
